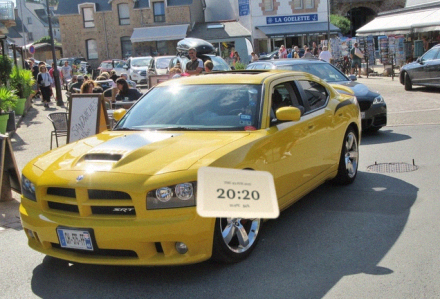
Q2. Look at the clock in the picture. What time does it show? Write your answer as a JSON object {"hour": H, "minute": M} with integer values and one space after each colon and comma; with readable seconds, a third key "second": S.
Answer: {"hour": 20, "minute": 20}
